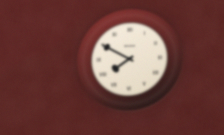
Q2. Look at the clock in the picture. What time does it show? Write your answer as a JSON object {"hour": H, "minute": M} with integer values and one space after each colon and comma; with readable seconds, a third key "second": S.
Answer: {"hour": 7, "minute": 50}
